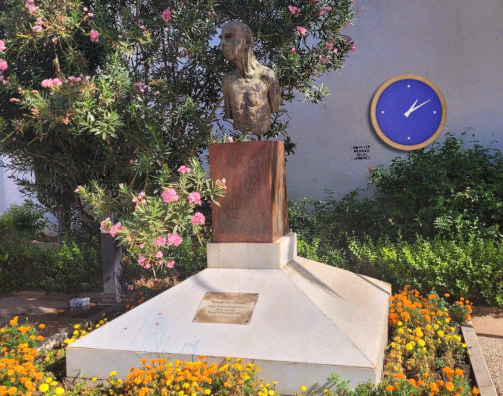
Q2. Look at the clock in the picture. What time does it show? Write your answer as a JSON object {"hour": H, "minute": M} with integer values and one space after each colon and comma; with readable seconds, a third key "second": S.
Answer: {"hour": 1, "minute": 10}
